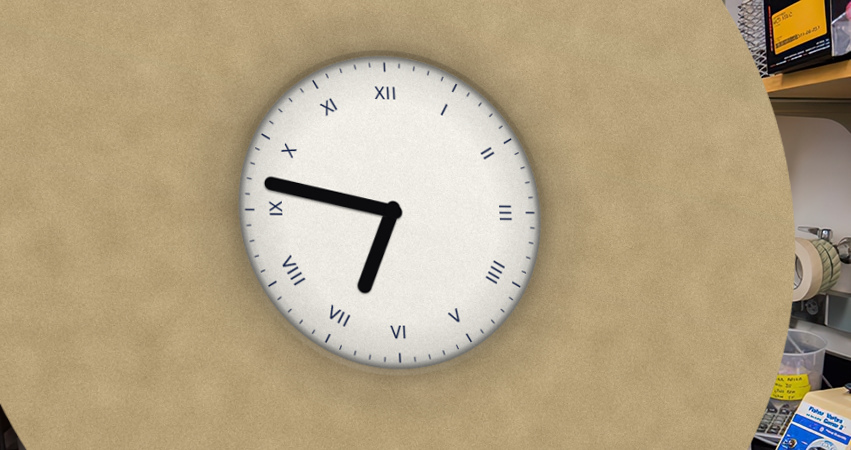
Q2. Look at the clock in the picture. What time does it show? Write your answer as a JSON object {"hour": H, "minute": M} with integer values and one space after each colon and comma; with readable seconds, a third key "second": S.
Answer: {"hour": 6, "minute": 47}
